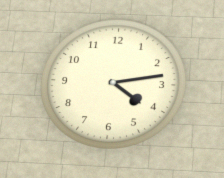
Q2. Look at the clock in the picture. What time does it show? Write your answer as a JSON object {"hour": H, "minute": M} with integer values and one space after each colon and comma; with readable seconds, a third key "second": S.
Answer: {"hour": 4, "minute": 13}
